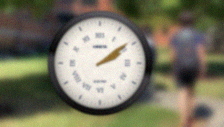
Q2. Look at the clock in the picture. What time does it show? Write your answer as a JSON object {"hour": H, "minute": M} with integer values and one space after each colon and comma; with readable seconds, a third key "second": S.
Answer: {"hour": 2, "minute": 9}
